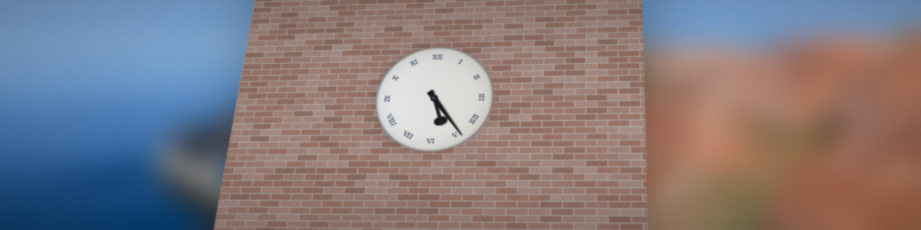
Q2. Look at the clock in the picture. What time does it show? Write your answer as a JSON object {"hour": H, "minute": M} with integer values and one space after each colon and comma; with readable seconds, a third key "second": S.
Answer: {"hour": 5, "minute": 24}
